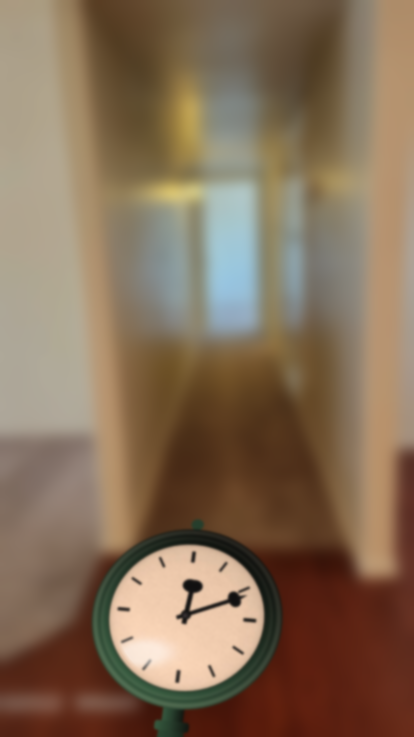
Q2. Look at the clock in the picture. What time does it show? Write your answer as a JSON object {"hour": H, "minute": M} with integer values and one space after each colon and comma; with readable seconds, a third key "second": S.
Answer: {"hour": 12, "minute": 11}
